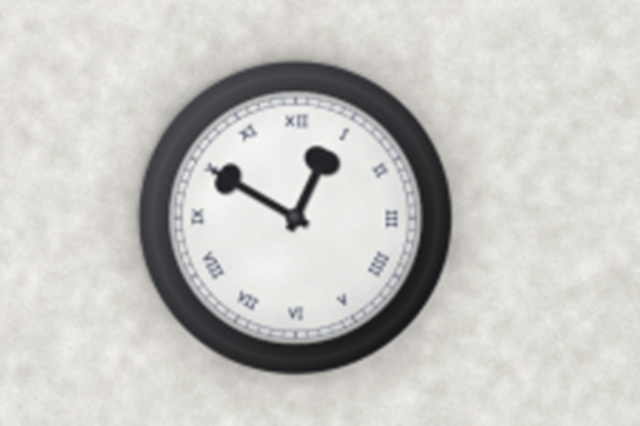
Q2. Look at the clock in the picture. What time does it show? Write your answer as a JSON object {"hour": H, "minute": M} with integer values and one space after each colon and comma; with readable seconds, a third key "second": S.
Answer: {"hour": 12, "minute": 50}
